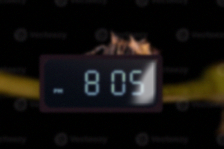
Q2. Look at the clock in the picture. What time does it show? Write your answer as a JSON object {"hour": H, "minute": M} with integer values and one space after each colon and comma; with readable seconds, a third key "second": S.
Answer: {"hour": 8, "minute": 5}
